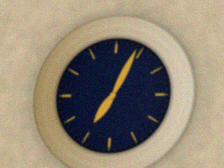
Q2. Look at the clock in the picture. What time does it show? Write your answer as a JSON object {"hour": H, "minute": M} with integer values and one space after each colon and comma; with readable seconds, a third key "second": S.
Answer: {"hour": 7, "minute": 4}
